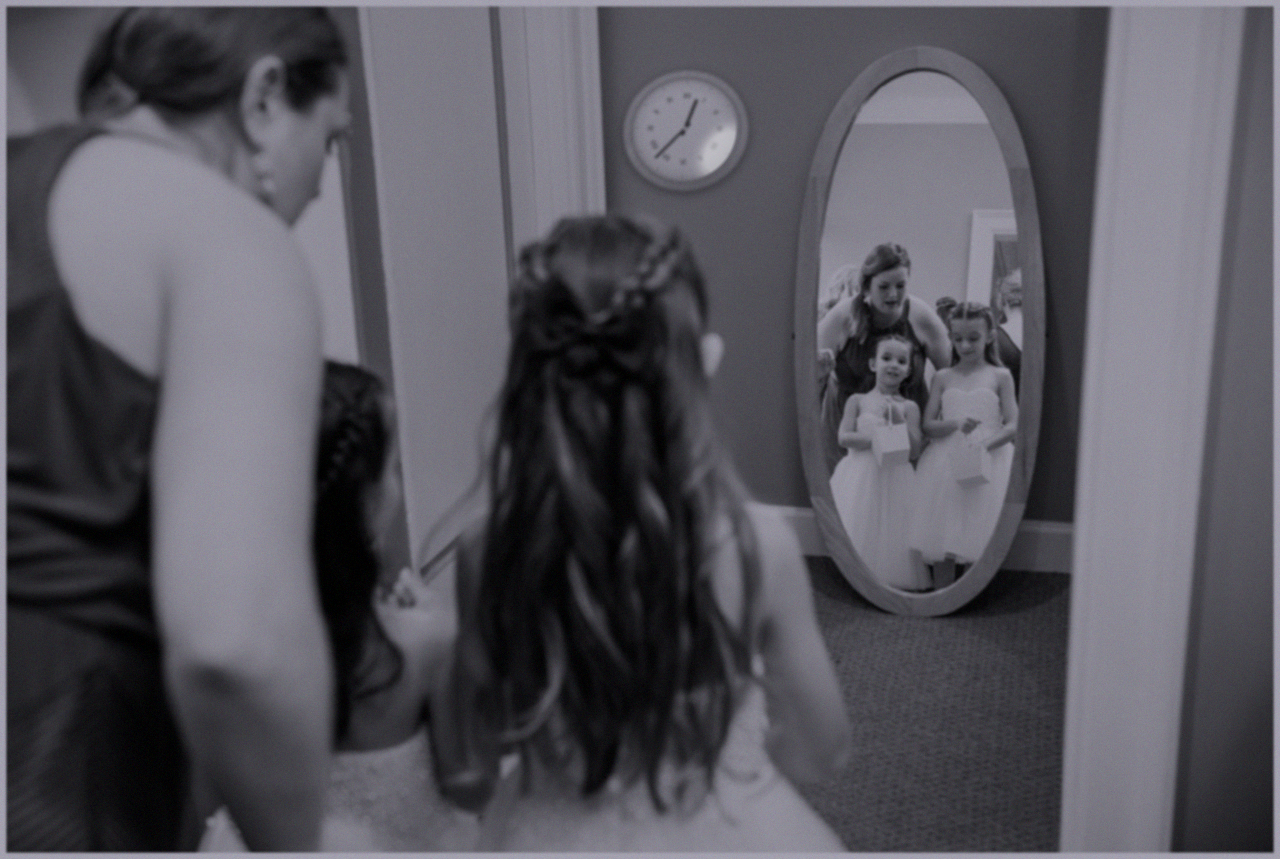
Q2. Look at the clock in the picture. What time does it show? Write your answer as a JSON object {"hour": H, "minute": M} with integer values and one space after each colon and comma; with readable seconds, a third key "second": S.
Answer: {"hour": 12, "minute": 37}
